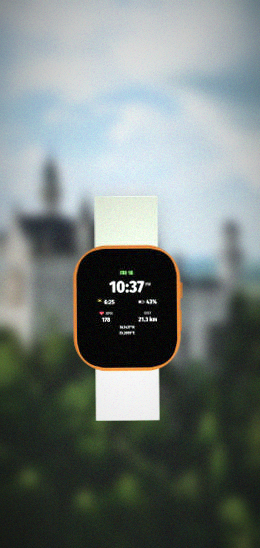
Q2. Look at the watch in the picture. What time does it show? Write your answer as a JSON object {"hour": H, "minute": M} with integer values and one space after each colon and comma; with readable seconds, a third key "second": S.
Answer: {"hour": 10, "minute": 37}
